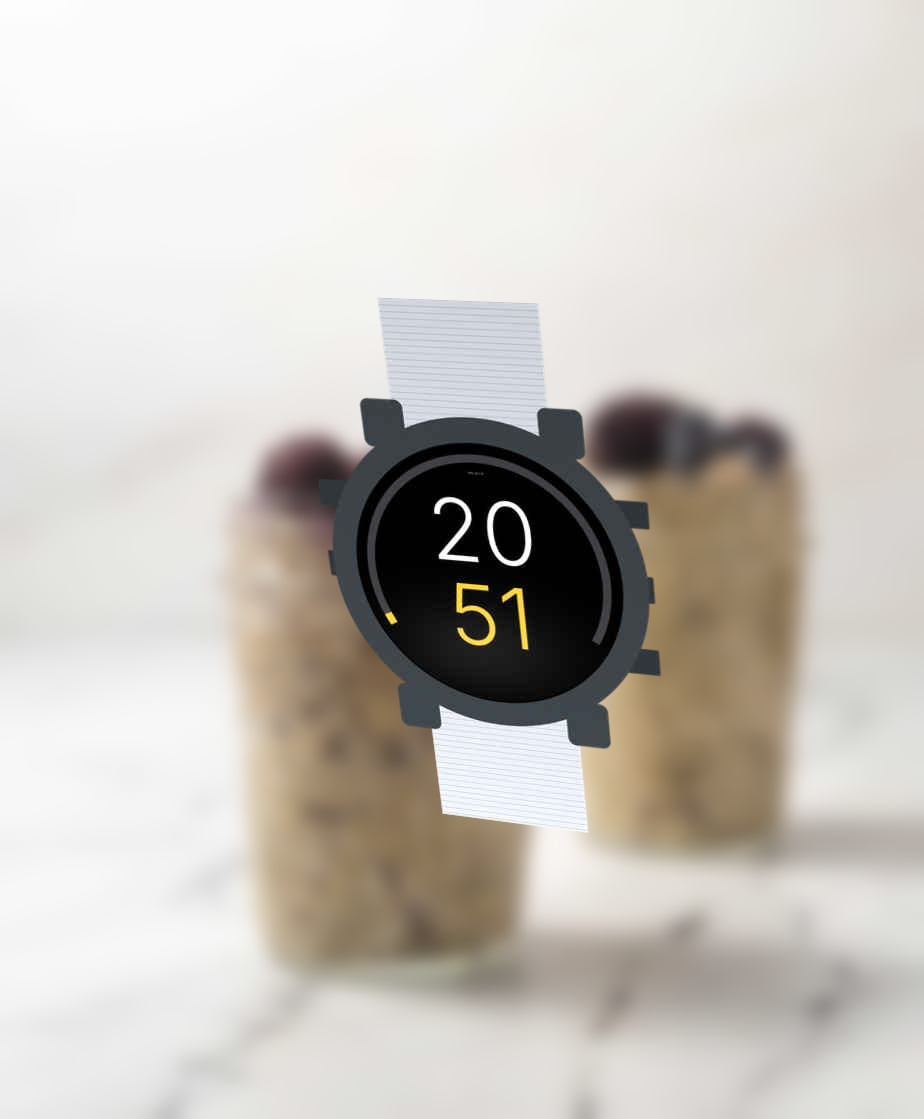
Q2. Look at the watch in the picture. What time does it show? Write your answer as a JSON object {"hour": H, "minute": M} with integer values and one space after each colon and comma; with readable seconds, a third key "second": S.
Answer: {"hour": 20, "minute": 51}
